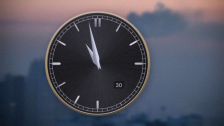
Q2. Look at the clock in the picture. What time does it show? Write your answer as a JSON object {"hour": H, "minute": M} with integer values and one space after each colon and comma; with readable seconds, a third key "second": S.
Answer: {"hour": 10, "minute": 58}
